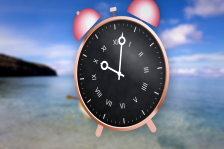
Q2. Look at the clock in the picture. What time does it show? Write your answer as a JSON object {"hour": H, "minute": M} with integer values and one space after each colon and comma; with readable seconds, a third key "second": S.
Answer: {"hour": 10, "minute": 2}
